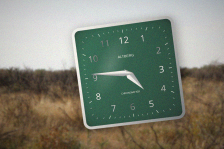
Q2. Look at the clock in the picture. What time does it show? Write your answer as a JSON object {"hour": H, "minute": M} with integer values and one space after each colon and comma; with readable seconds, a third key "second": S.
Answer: {"hour": 4, "minute": 46}
